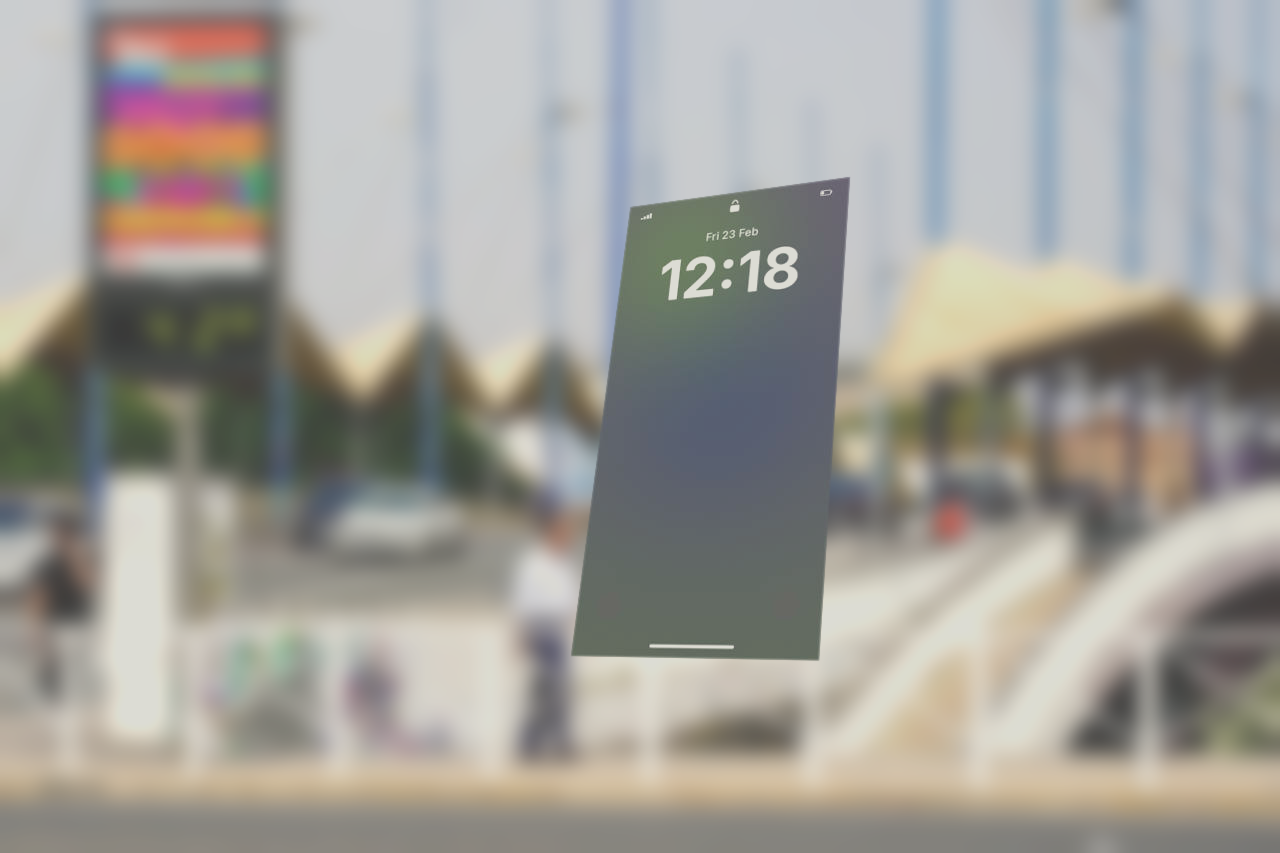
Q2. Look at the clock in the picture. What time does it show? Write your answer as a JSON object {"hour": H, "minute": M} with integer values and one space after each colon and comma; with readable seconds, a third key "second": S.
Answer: {"hour": 12, "minute": 18}
